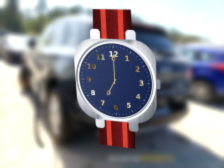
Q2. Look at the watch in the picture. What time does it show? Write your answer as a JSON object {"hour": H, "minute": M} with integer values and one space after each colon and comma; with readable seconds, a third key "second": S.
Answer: {"hour": 7, "minute": 0}
